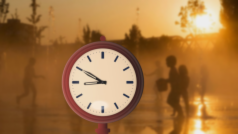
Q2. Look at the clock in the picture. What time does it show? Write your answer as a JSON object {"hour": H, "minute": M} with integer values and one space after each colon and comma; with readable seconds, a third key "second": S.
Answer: {"hour": 8, "minute": 50}
